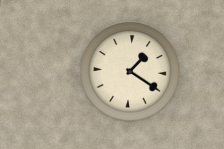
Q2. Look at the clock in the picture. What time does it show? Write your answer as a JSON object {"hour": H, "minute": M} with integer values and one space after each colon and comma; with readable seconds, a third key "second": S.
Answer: {"hour": 1, "minute": 20}
